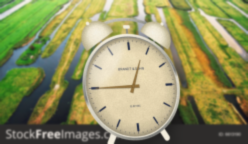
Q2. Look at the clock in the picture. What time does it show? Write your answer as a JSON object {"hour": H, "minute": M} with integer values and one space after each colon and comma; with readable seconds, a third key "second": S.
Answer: {"hour": 12, "minute": 45}
